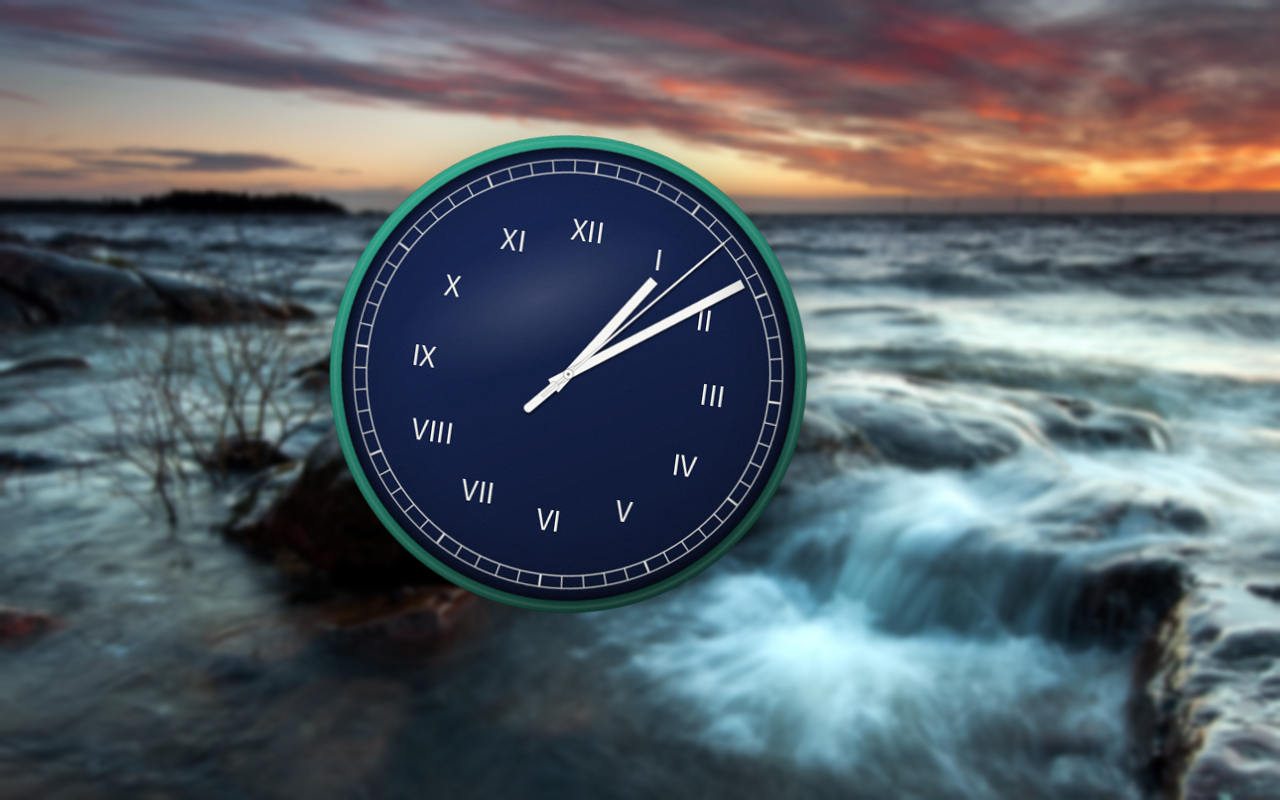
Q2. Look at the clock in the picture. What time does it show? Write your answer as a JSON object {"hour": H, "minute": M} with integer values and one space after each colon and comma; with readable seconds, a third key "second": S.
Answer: {"hour": 1, "minute": 9, "second": 7}
